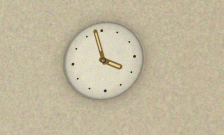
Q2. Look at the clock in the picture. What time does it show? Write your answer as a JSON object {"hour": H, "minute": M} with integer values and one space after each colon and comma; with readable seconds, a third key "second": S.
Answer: {"hour": 3, "minute": 58}
